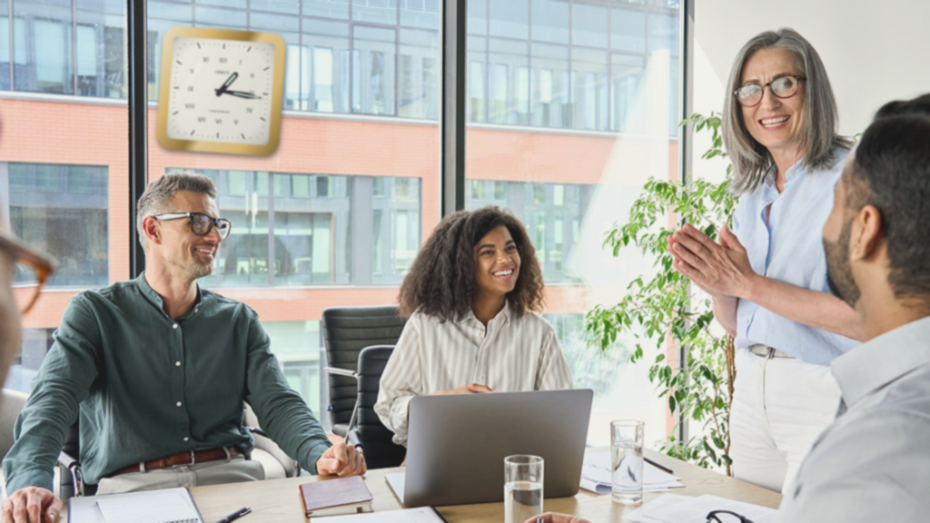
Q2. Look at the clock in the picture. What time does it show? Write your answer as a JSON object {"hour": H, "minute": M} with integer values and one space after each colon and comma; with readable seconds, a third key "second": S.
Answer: {"hour": 1, "minute": 16}
